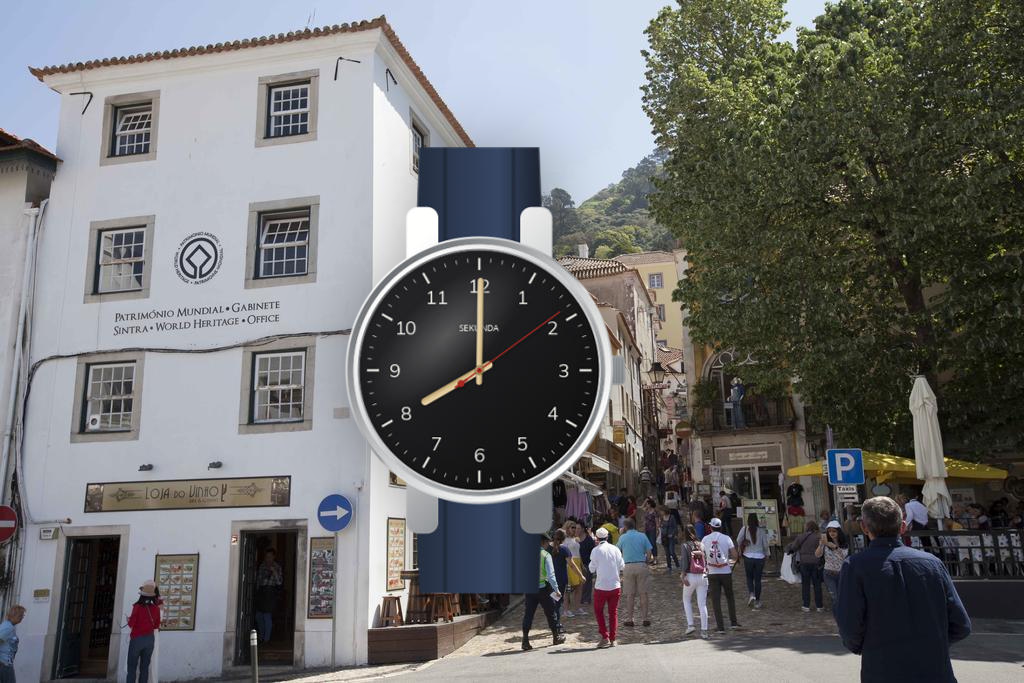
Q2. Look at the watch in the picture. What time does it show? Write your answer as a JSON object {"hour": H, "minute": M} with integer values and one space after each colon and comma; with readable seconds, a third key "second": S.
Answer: {"hour": 8, "minute": 0, "second": 9}
